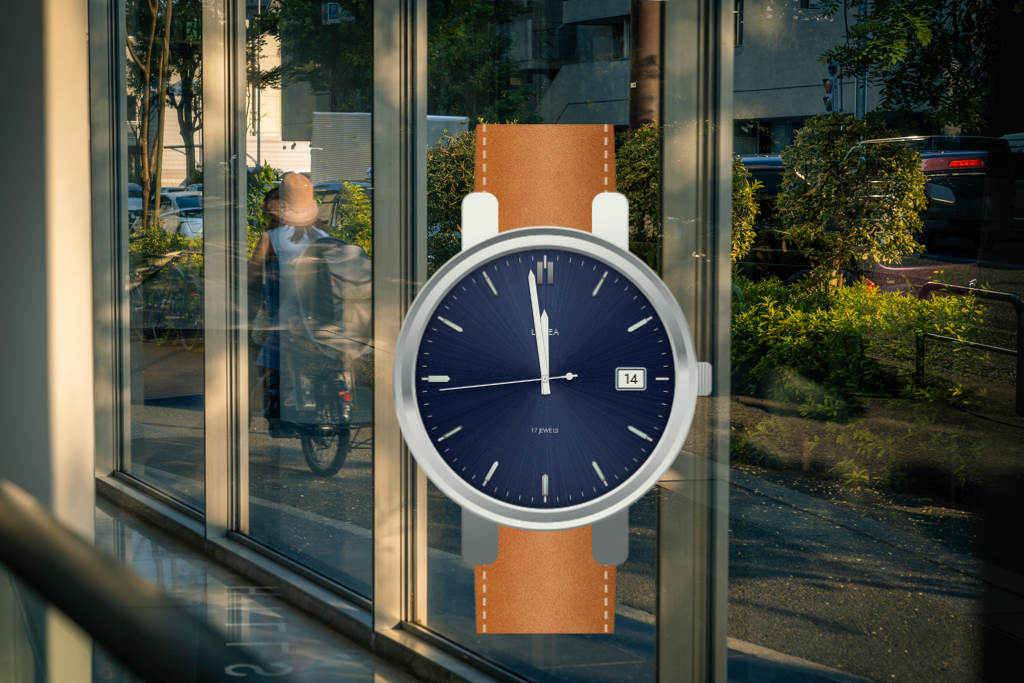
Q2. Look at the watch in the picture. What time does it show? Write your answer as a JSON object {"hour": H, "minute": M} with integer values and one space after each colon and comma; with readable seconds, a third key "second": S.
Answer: {"hour": 11, "minute": 58, "second": 44}
